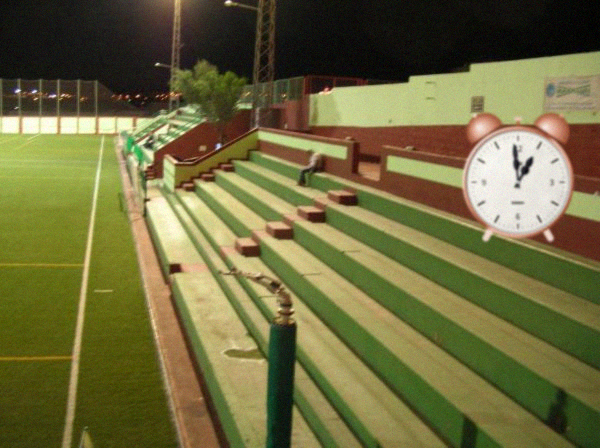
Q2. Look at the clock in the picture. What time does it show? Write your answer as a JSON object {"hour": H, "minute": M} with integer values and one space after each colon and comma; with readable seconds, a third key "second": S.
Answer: {"hour": 12, "minute": 59}
